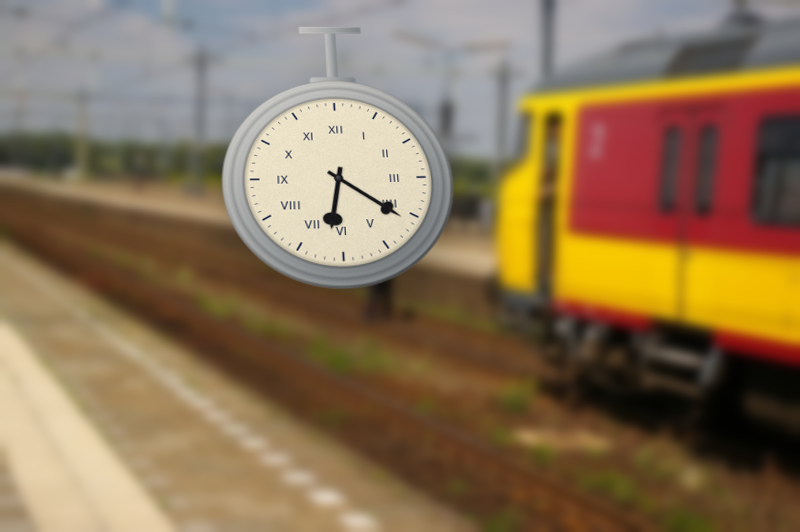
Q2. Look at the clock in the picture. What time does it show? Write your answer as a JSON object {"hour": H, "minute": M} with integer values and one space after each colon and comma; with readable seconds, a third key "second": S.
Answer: {"hour": 6, "minute": 21}
